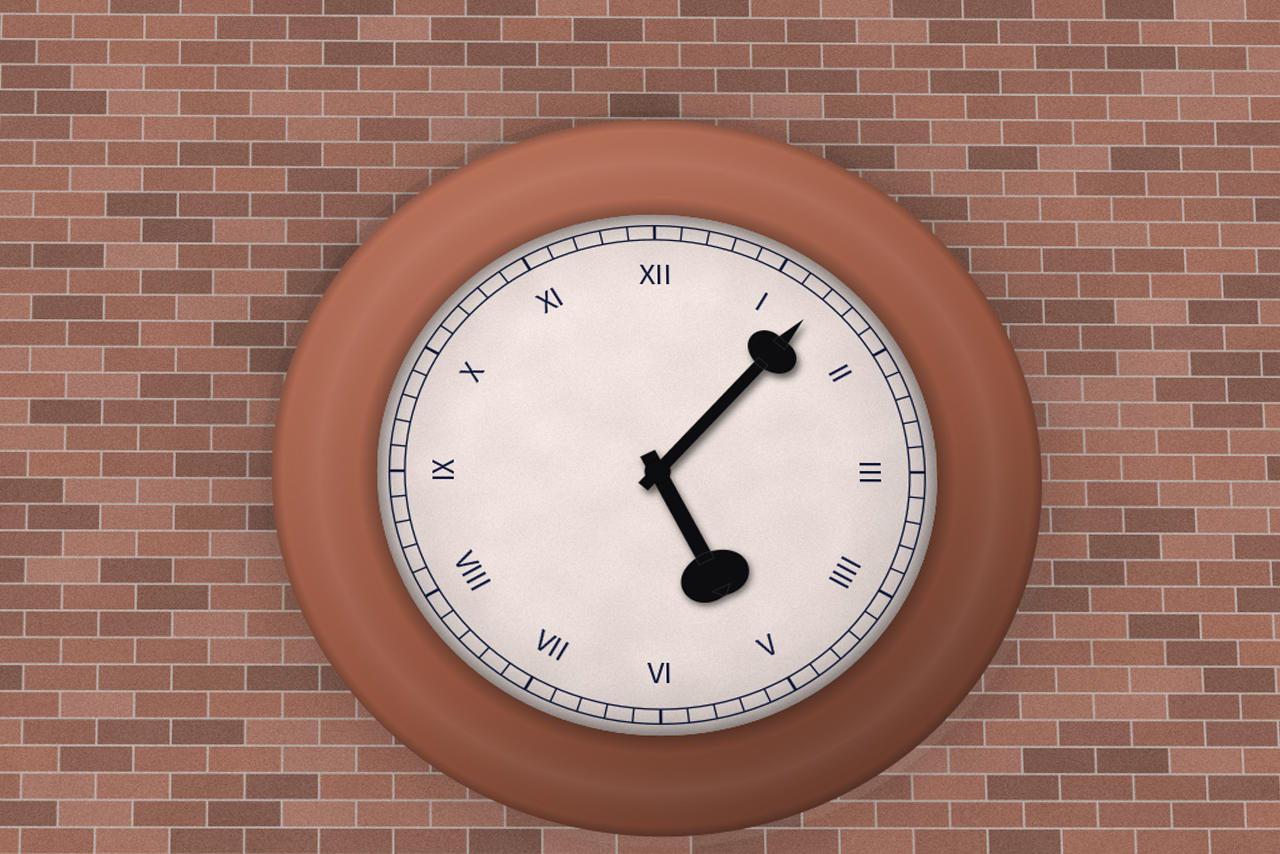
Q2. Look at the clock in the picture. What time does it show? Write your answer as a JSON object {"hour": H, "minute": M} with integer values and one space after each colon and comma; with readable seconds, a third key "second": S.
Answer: {"hour": 5, "minute": 7}
